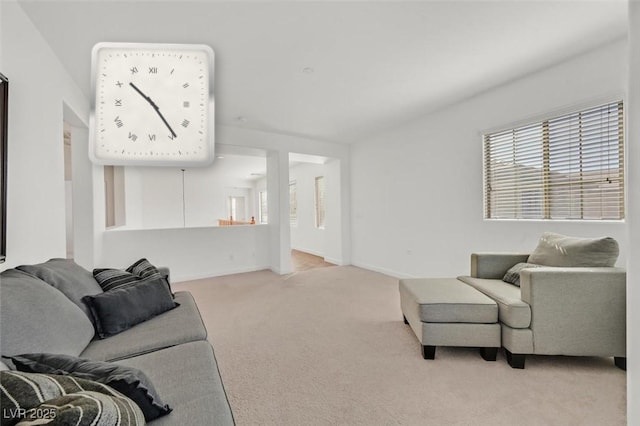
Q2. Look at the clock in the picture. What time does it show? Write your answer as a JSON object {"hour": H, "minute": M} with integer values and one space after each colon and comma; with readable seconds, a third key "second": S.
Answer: {"hour": 10, "minute": 24}
